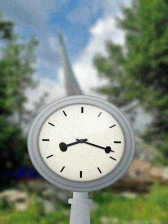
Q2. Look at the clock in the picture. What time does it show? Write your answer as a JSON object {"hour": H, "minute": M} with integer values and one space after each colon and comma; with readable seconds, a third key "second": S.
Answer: {"hour": 8, "minute": 18}
